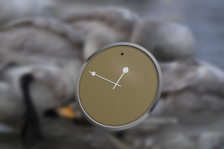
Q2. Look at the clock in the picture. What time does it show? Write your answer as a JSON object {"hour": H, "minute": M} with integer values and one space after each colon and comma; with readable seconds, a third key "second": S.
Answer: {"hour": 12, "minute": 48}
